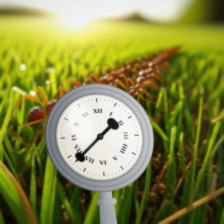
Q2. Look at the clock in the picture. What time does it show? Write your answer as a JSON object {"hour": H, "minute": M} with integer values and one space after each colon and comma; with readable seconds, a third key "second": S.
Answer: {"hour": 1, "minute": 38}
